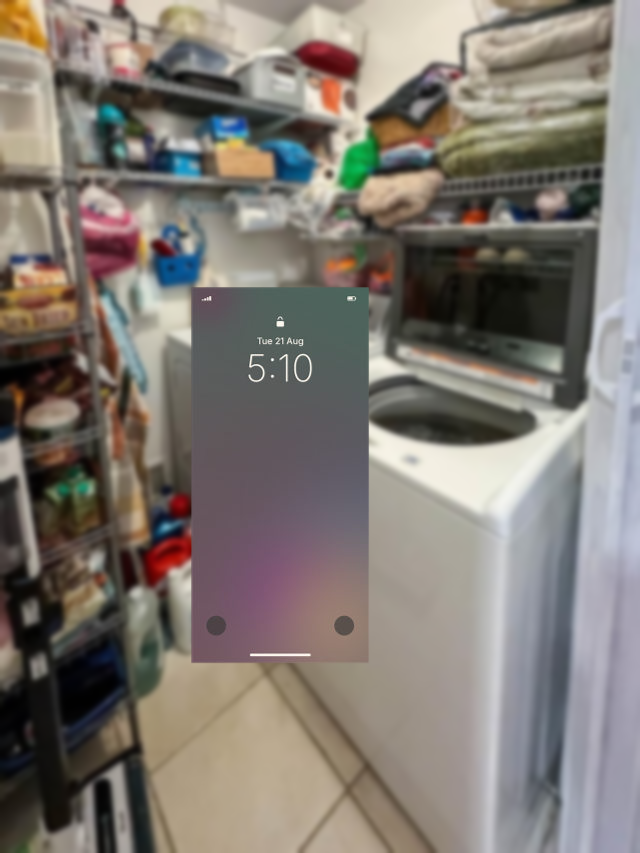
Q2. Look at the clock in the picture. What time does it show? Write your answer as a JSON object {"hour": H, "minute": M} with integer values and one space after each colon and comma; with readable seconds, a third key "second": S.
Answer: {"hour": 5, "minute": 10}
